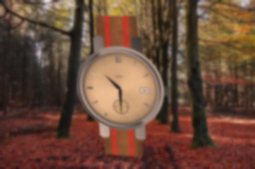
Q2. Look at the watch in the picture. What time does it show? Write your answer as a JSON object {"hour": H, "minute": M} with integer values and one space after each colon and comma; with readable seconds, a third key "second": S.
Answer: {"hour": 10, "minute": 30}
